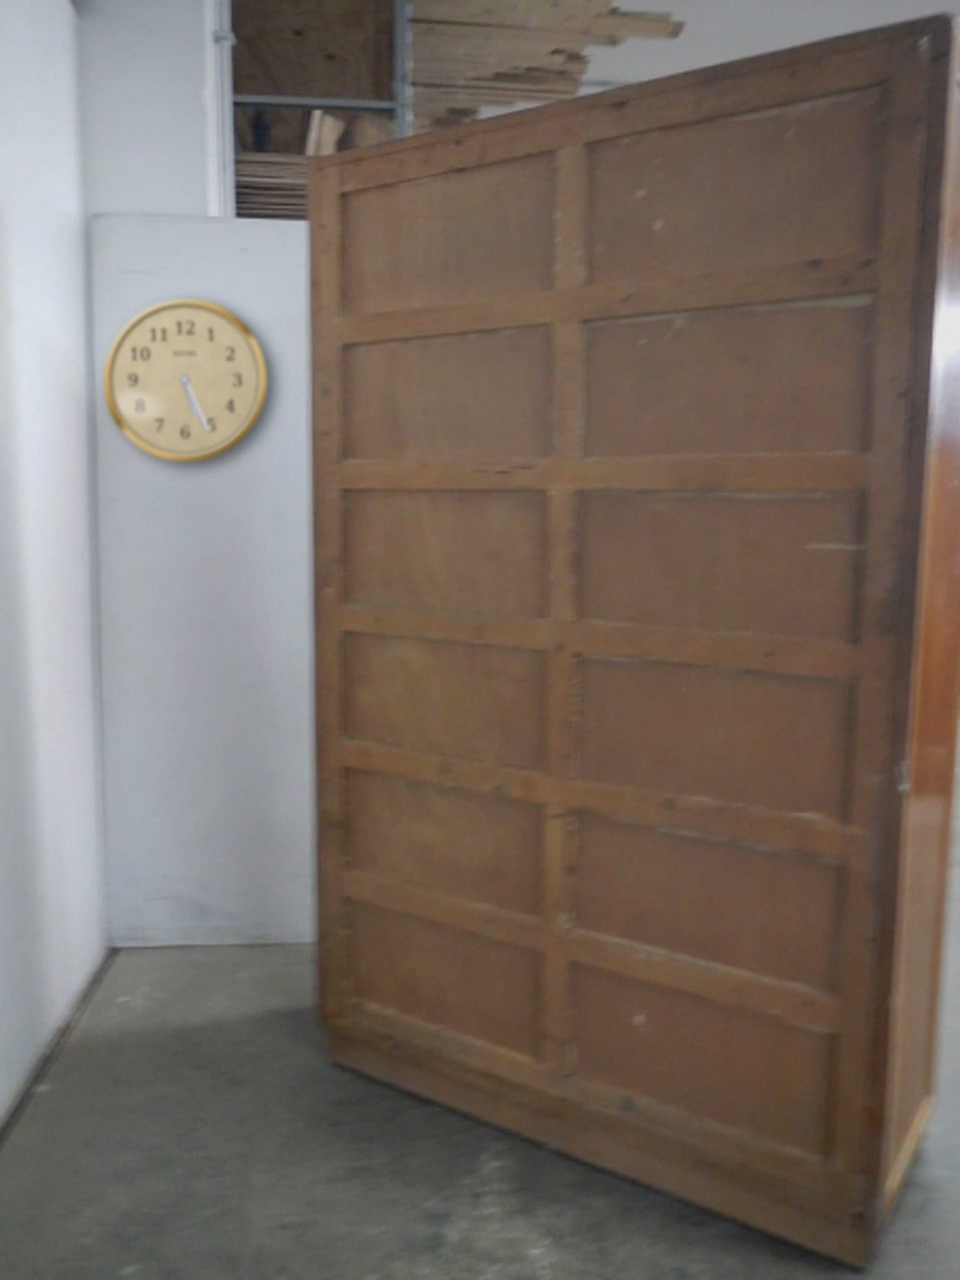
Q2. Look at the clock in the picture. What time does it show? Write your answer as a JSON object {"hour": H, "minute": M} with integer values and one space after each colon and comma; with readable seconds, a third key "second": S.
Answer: {"hour": 5, "minute": 26}
